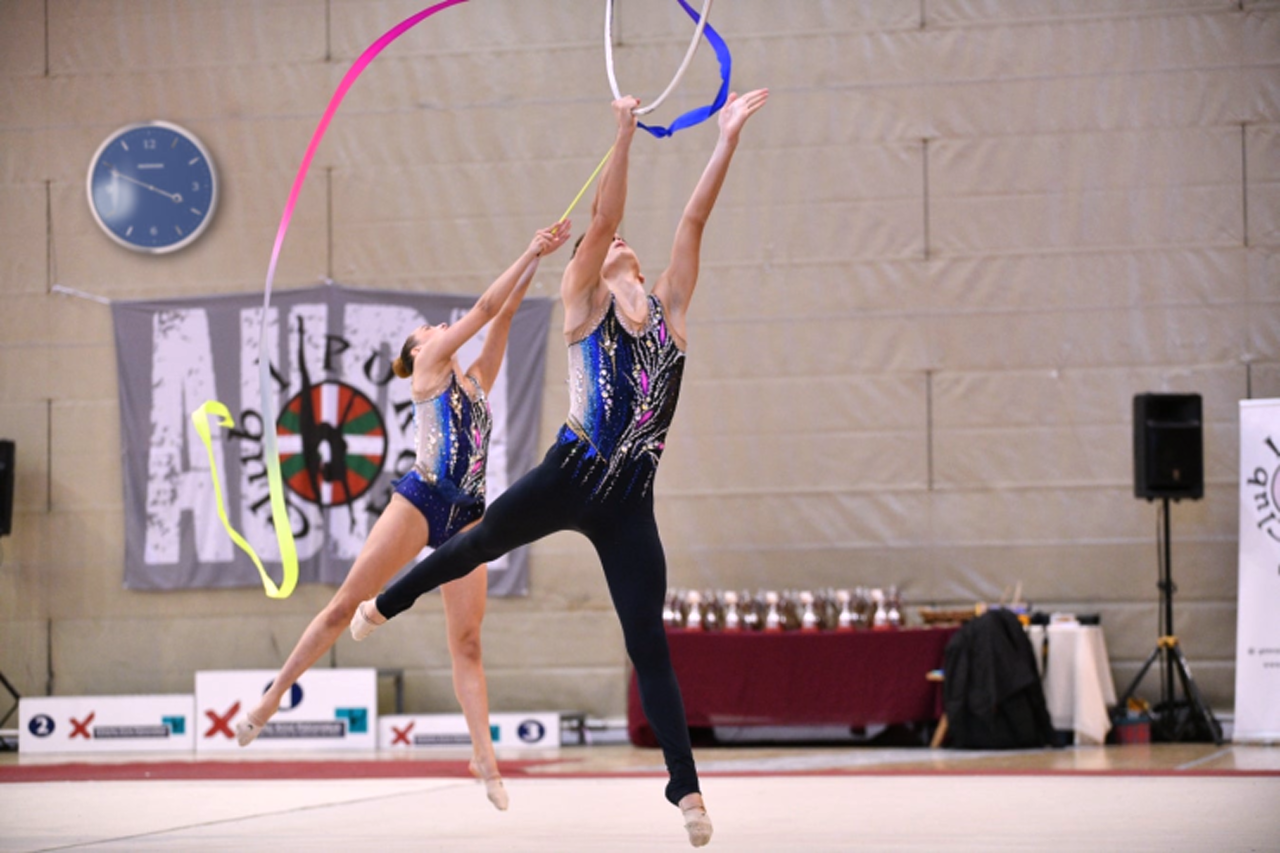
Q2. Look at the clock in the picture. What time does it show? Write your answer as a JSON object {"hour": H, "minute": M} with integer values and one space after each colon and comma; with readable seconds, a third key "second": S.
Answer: {"hour": 3, "minute": 49}
